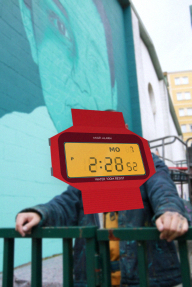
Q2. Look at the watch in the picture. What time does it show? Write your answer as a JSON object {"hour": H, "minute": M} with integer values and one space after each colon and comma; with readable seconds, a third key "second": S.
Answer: {"hour": 2, "minute": 28, "second": 52}
